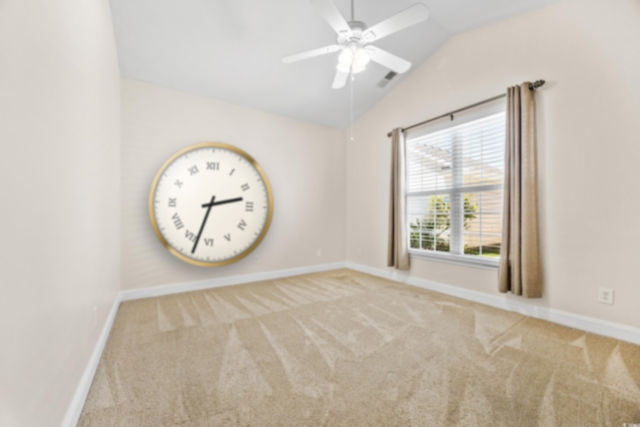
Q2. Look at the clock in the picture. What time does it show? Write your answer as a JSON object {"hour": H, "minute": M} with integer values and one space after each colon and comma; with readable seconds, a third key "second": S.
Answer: {"hour": 2, "minute": 33}
